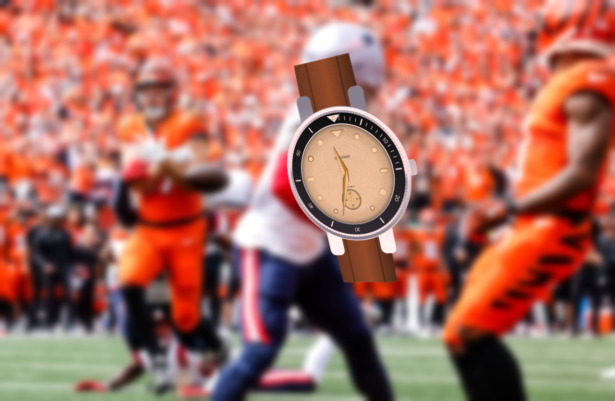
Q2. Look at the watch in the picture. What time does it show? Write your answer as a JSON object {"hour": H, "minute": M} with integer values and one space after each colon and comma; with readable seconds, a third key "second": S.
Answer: {"hour": 11, "minute": 33}
